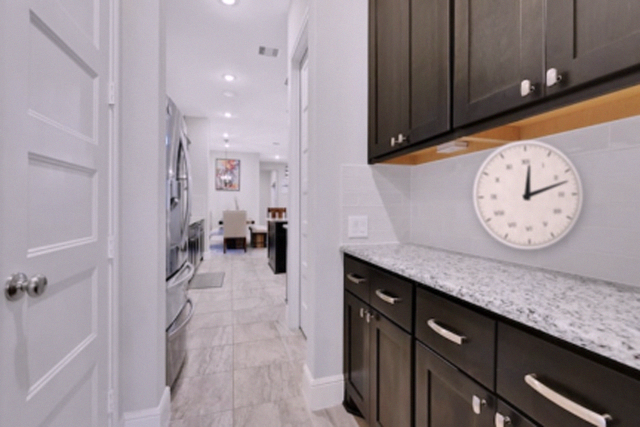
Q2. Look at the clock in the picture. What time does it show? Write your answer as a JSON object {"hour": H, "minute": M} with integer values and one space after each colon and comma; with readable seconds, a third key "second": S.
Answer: {"hour": 12, "minute": 12}
